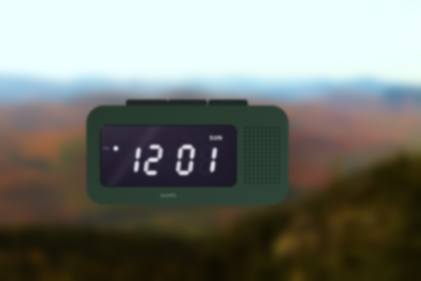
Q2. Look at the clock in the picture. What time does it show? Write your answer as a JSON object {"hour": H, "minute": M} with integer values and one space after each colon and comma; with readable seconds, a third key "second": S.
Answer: {"hour": 12, "minute": 1}
